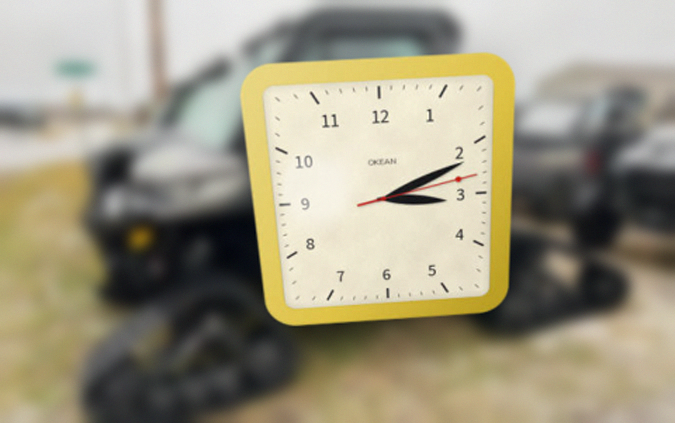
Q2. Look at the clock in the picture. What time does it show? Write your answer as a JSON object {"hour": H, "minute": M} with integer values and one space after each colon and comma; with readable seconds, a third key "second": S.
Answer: {"hour": 3, "minute": 11, "second": 13}
